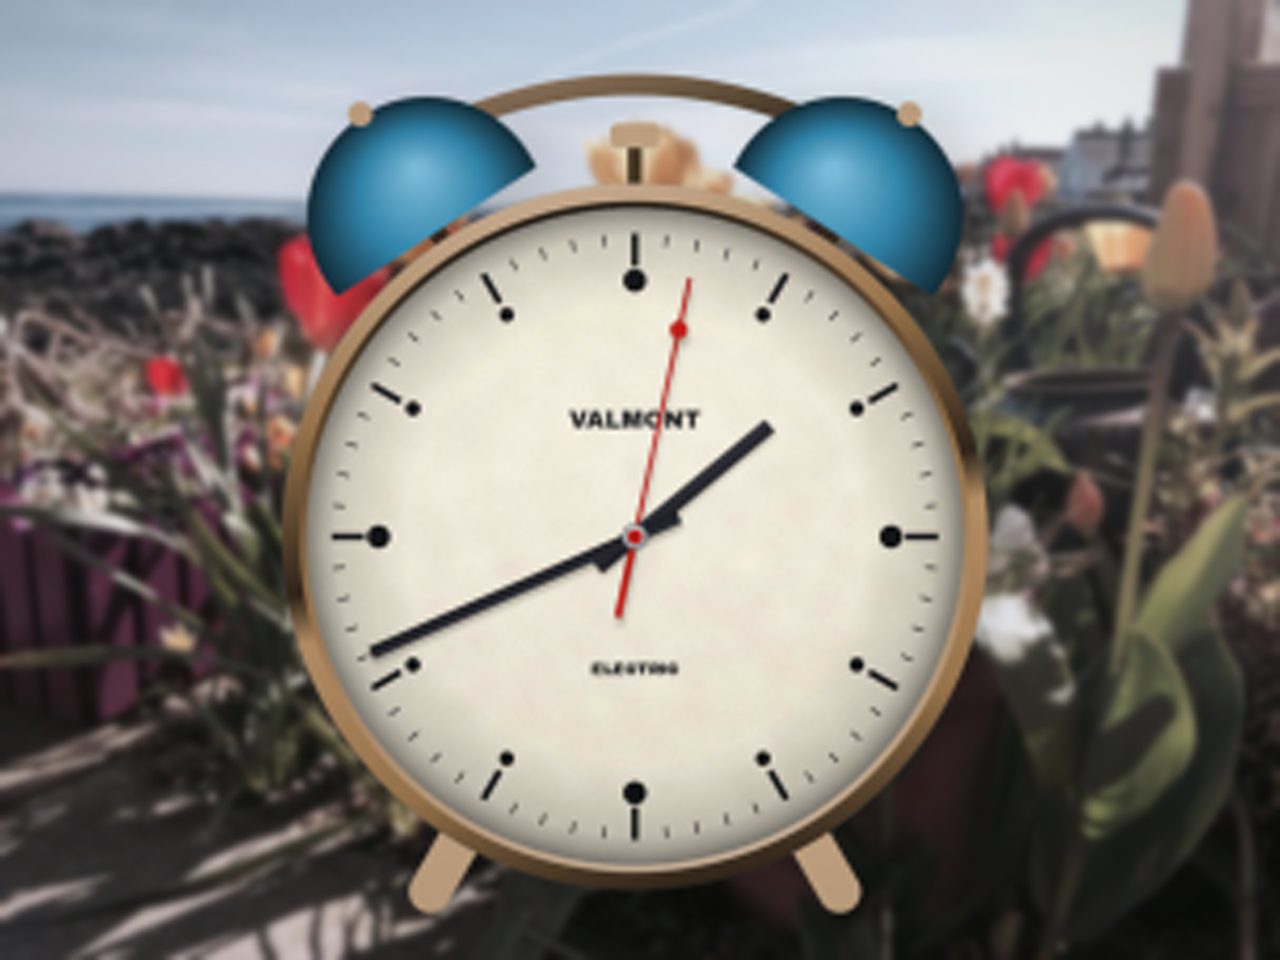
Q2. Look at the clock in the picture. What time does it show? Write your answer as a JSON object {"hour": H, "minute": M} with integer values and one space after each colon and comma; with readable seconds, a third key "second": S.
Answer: {"hour": 1, "minute": 41, "second": 2}
